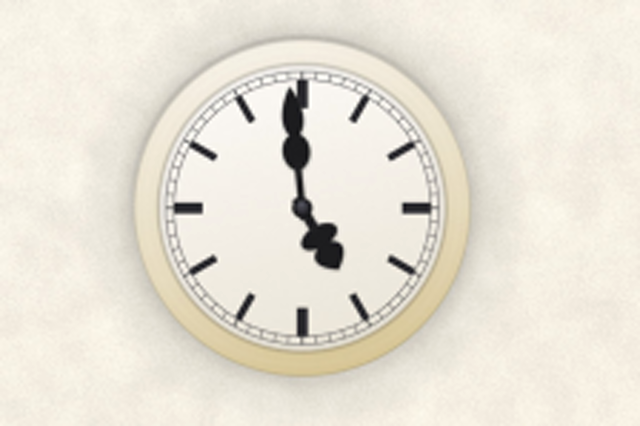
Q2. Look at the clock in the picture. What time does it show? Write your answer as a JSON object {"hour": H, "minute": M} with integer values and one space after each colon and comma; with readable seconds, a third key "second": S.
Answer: {"hour": 4, "minute": 59}
